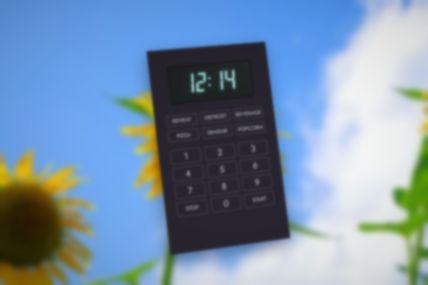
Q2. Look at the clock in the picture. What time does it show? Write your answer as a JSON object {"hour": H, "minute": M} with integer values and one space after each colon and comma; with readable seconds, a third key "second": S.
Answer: {"hour": 12, "minute": 14}
